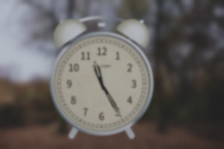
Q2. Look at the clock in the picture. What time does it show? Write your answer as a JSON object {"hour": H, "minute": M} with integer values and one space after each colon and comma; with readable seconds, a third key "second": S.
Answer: {"hour": 11, "minute": 25}
